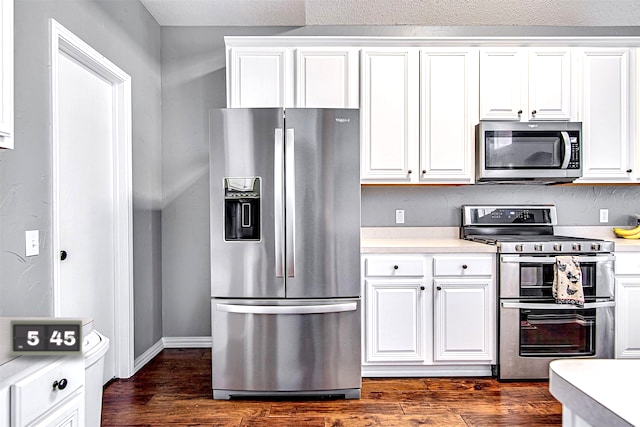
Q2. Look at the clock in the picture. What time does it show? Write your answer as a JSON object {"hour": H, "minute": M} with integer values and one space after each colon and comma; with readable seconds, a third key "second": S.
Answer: {"hour": 5, "minute": 45}
